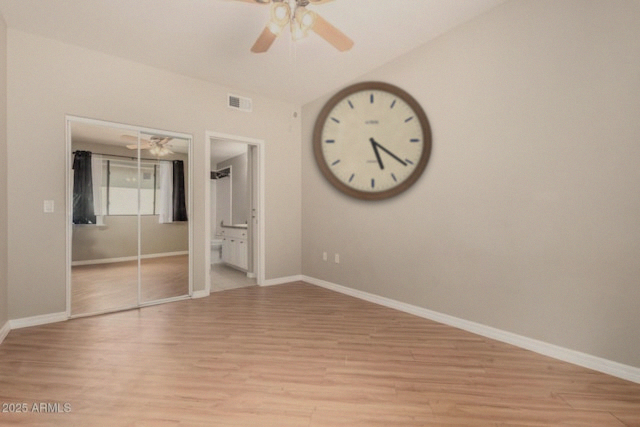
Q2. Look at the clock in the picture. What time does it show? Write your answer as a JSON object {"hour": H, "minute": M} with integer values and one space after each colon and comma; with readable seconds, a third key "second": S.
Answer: {"hour": 5, "minute": 21}
